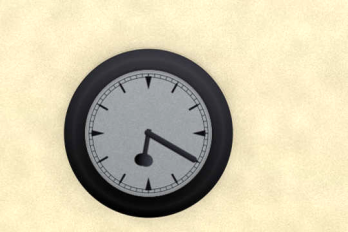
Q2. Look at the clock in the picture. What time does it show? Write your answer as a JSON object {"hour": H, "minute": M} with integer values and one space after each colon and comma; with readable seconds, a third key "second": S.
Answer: {"hour": 6, "minute": 20}
